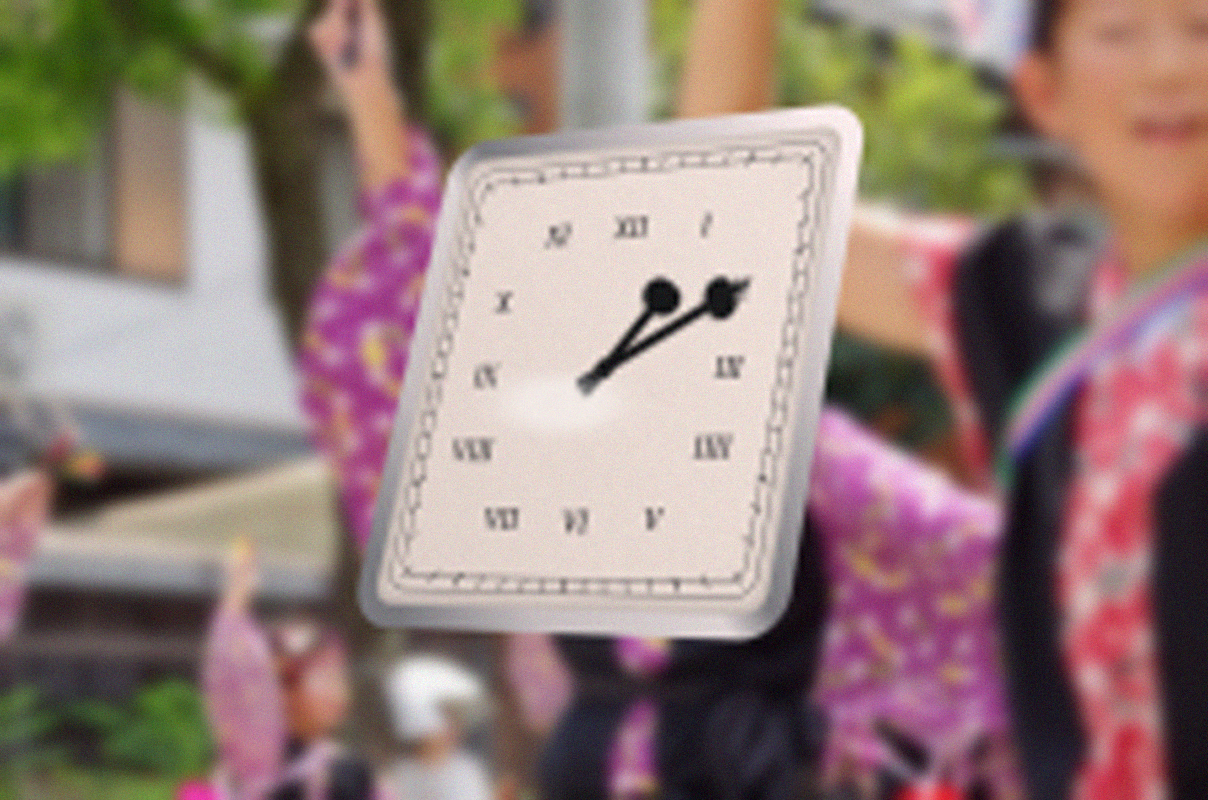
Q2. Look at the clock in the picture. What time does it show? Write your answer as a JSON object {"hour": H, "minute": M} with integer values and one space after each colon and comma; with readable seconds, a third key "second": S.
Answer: {"hour": 1, "minute": 10}
